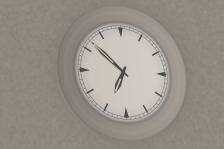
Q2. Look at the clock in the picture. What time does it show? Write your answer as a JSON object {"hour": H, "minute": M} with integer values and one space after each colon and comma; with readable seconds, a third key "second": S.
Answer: {"hour": 6, "minute": 52}
